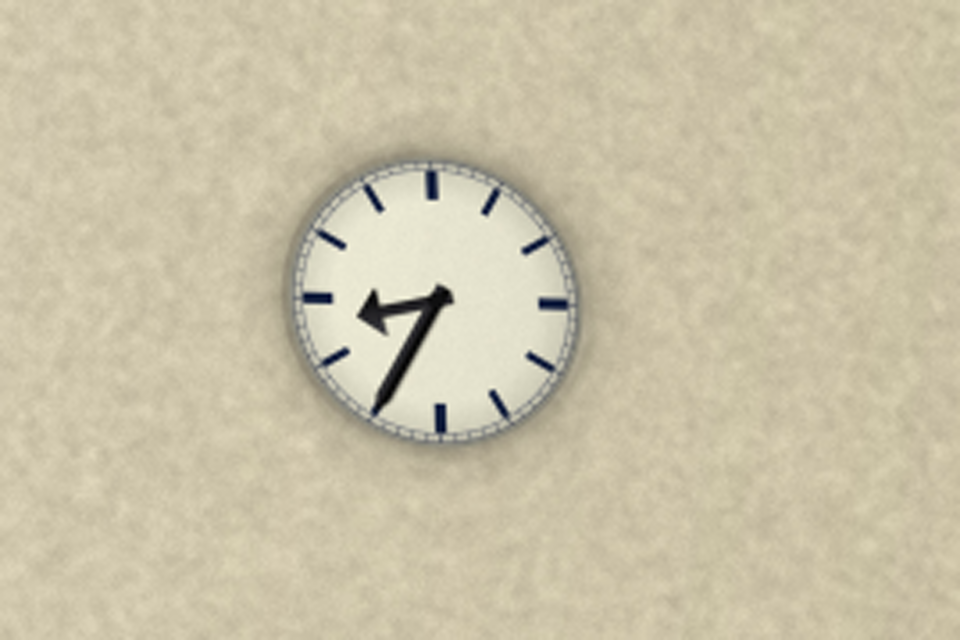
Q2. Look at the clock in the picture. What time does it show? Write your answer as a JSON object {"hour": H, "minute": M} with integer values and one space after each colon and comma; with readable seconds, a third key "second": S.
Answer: {"hour": 8, "minute": 35}
